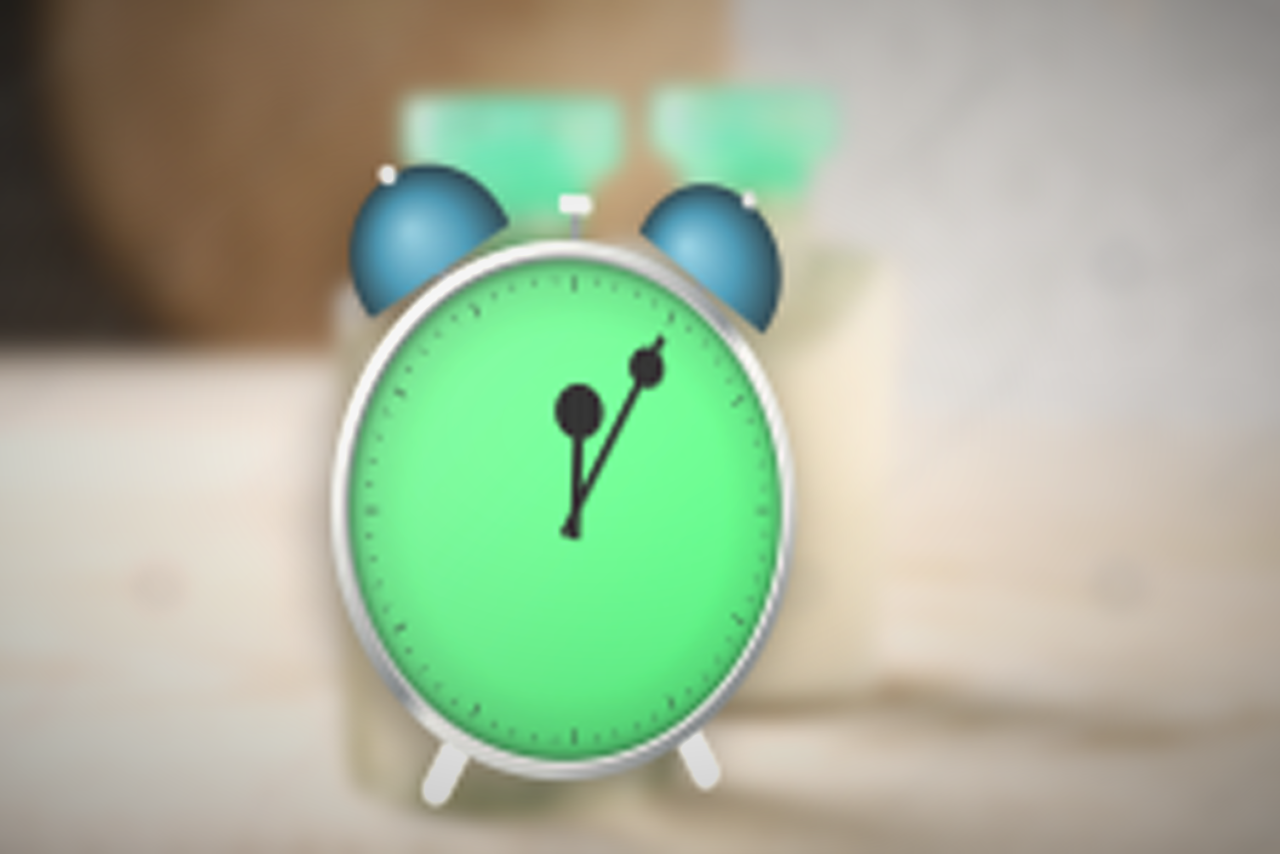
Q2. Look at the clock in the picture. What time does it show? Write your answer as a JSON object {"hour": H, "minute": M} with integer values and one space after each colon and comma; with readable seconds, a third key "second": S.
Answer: {"hour": 12, "minute": 5}
